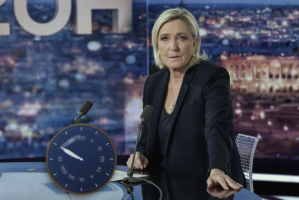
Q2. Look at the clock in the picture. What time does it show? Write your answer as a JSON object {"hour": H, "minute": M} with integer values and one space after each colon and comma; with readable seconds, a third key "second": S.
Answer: {"hour": 9, "minute": 50}
